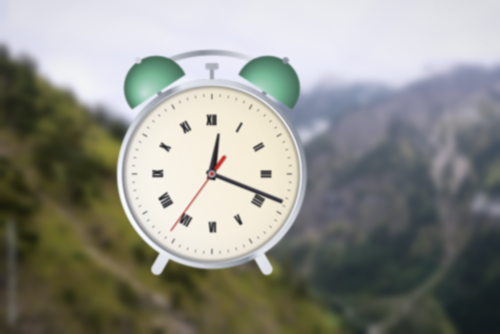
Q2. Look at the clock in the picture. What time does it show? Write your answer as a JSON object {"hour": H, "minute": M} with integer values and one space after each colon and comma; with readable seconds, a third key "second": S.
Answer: {"hour": 12, "minute": 18, "second": 36}
